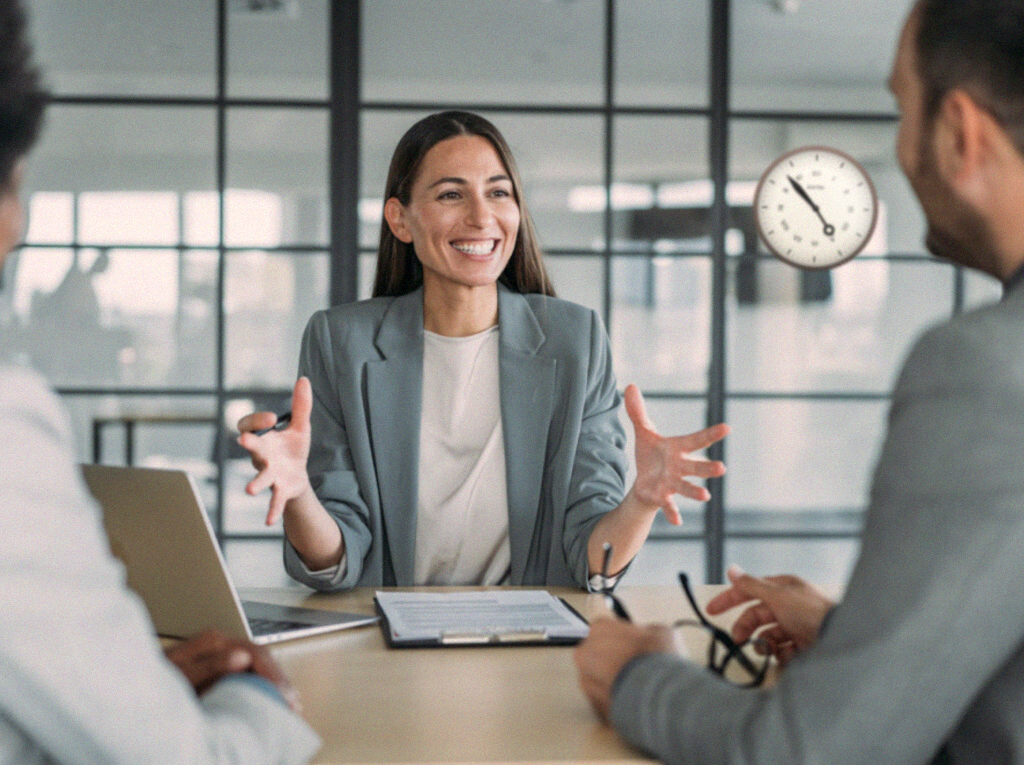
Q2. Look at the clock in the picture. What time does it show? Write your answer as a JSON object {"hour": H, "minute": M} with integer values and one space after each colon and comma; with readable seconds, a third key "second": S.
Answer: {"hour": 4, "minute": 53}
